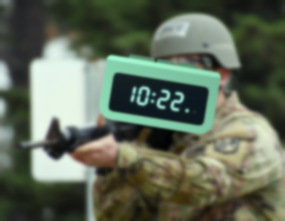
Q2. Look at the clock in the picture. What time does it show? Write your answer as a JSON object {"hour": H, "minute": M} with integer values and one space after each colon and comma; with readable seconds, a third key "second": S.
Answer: {"hour": 10, "minute": 22}
